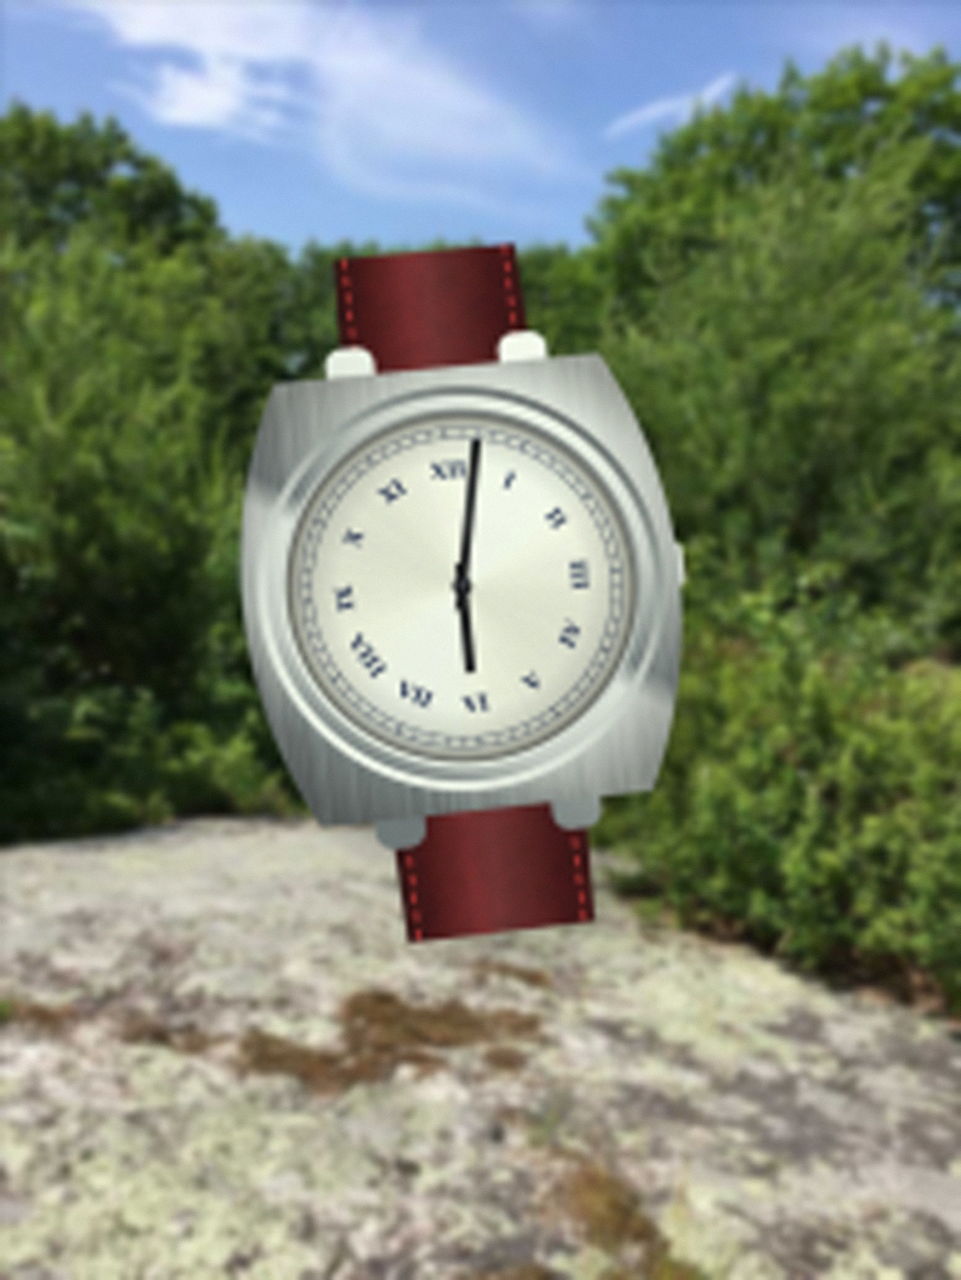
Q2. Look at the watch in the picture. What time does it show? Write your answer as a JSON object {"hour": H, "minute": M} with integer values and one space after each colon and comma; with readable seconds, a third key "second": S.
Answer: {"hour": 6, "minute": 2}
